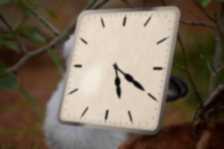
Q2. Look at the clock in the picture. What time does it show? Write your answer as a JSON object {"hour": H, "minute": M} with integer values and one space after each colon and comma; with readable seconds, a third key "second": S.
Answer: {"hour": 5, "minute": 20}
